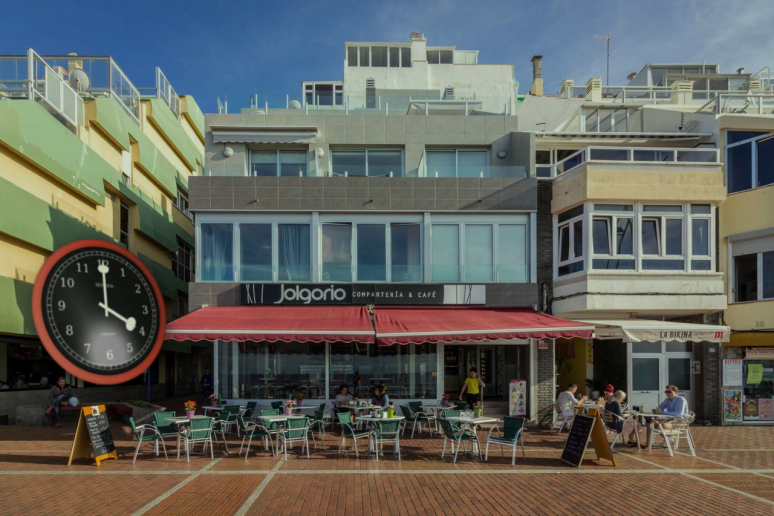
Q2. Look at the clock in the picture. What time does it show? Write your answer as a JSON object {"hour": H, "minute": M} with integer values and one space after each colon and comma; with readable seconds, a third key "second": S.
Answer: {"hour": 4, "minute": 0}
